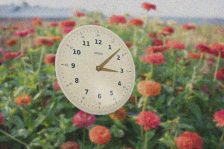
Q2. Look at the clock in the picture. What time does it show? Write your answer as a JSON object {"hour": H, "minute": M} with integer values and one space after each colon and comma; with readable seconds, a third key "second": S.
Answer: {"hour": 3, "minute": 8}
